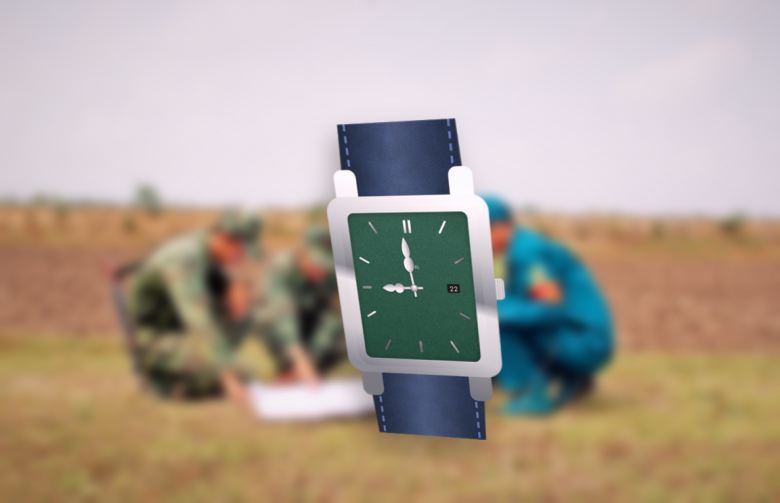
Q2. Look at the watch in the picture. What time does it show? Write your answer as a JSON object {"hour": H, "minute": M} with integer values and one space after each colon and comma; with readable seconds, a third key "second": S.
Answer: {"hour": 8, "minute": 59}
